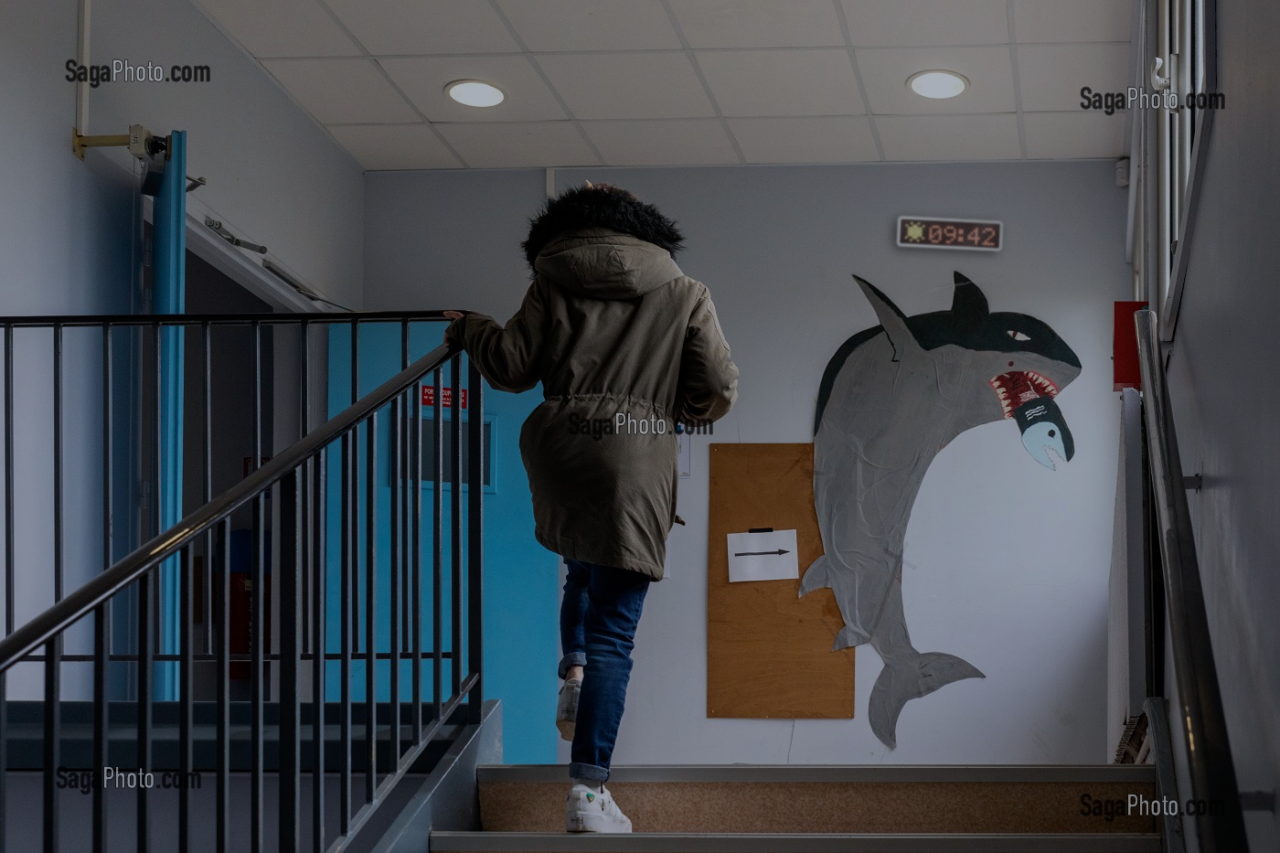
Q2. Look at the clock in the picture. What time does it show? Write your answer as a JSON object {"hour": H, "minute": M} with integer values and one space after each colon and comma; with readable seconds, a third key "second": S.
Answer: {"hour": 9, "minute": 42}
